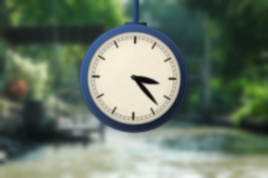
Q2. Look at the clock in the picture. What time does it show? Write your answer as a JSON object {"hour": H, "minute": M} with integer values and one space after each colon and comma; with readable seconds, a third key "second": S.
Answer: {"hour": 3, "minute": 23}
